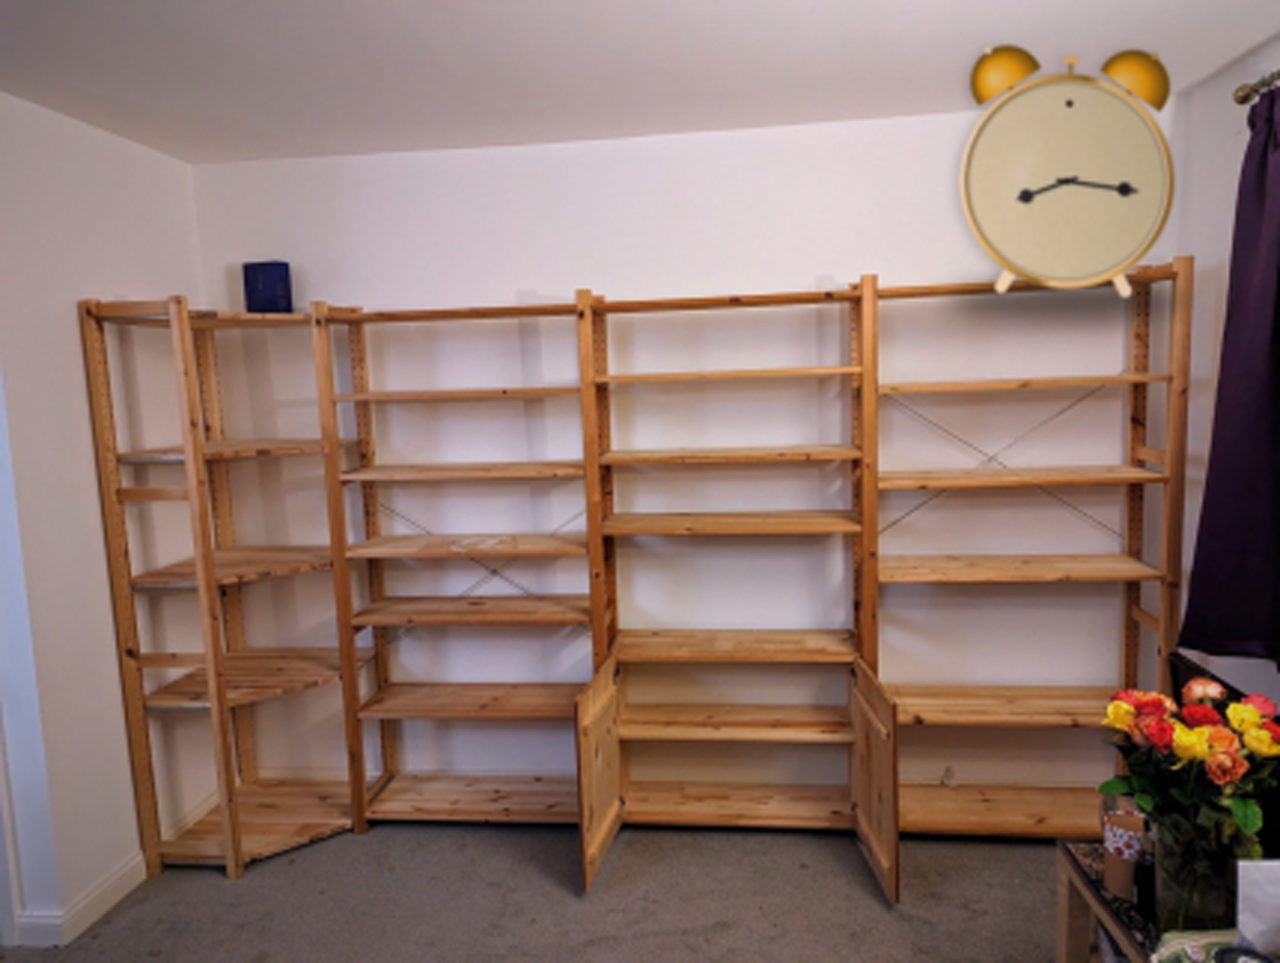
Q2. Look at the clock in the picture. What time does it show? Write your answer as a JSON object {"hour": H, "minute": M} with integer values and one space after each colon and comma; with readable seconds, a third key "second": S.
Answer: {"hour": 8, "minute": 16}
